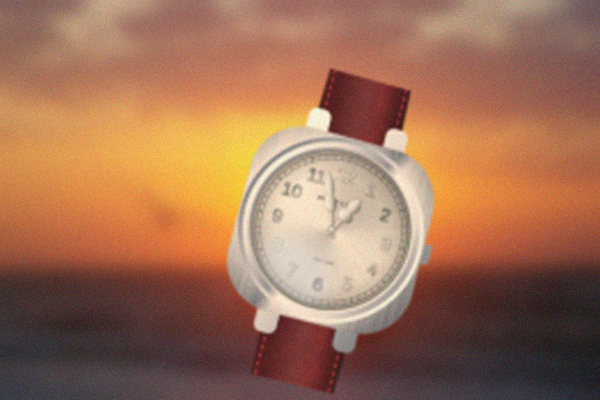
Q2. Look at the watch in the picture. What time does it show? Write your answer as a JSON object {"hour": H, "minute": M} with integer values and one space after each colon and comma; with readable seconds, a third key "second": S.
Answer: {"hour": 12, "minute": 57}
